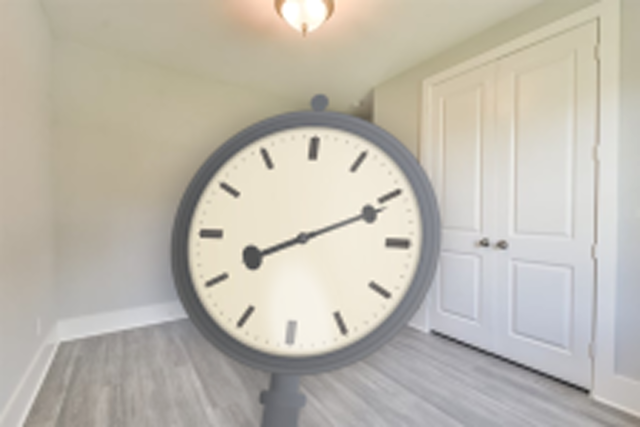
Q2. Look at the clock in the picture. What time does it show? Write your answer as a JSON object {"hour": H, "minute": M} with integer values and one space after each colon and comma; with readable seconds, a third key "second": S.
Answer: {"hour": 8, "minute": 11}
